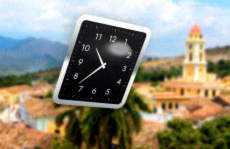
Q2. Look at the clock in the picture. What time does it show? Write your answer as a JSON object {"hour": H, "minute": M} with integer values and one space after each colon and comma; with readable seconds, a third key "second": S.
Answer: {"hour": 10, "minute": 37}
